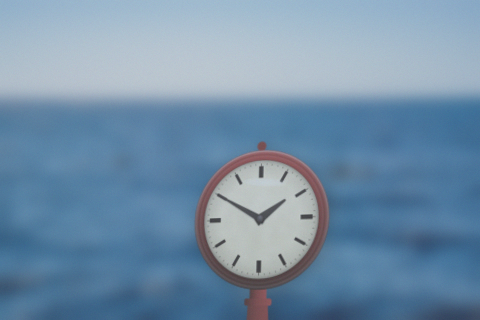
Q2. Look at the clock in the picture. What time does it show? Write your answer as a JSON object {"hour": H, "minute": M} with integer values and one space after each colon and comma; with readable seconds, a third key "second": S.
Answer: {"hour": 1, "minute": 50}
